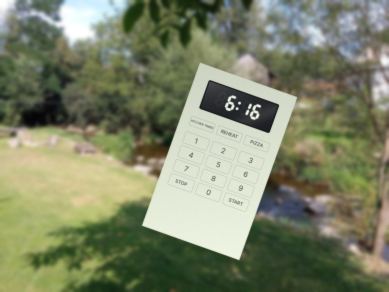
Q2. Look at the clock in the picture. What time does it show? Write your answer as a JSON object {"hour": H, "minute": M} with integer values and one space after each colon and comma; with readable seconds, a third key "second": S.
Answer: {"hour": 6, "minute": 16}
